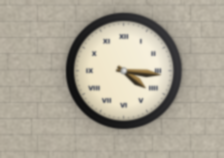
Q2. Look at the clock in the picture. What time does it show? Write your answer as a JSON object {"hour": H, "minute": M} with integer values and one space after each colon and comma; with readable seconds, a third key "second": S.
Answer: {"hour": 4, "minute": 16}
